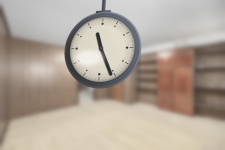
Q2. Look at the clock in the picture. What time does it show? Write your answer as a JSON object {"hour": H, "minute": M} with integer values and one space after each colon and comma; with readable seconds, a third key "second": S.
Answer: {"hour": 11, "minute": 26}
